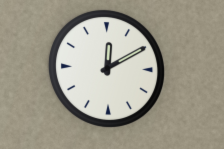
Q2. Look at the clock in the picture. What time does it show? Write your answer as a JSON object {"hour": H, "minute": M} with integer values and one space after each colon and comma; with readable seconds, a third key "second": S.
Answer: {"hour": 12, "minute": 10}
